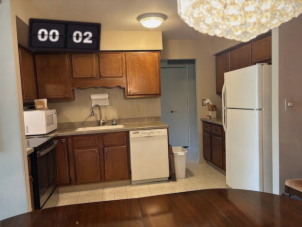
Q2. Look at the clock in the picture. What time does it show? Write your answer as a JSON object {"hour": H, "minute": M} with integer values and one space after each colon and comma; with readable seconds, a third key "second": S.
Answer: {"hour": 0, "minute": 2}
